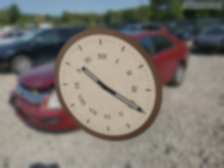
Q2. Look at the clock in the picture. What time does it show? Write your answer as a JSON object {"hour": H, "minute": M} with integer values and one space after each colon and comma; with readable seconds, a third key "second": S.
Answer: {"hour": 10, "minute": 20}
